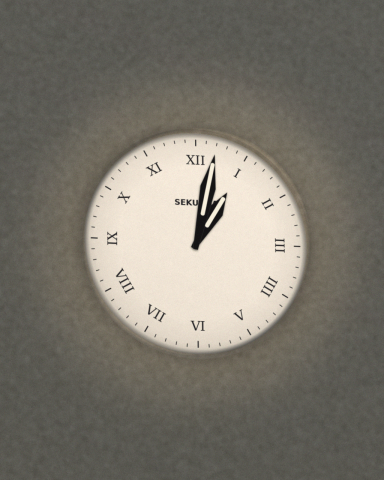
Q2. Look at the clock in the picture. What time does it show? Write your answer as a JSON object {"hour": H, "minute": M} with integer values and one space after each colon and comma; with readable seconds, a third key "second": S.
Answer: {"hour": 1, "minute": 2}
